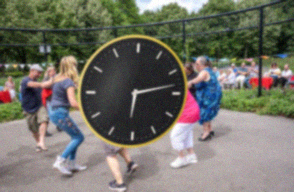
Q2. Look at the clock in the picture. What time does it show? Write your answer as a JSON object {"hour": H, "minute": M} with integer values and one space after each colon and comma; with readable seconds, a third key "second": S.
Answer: {"hour": 6, "minute": 13}
